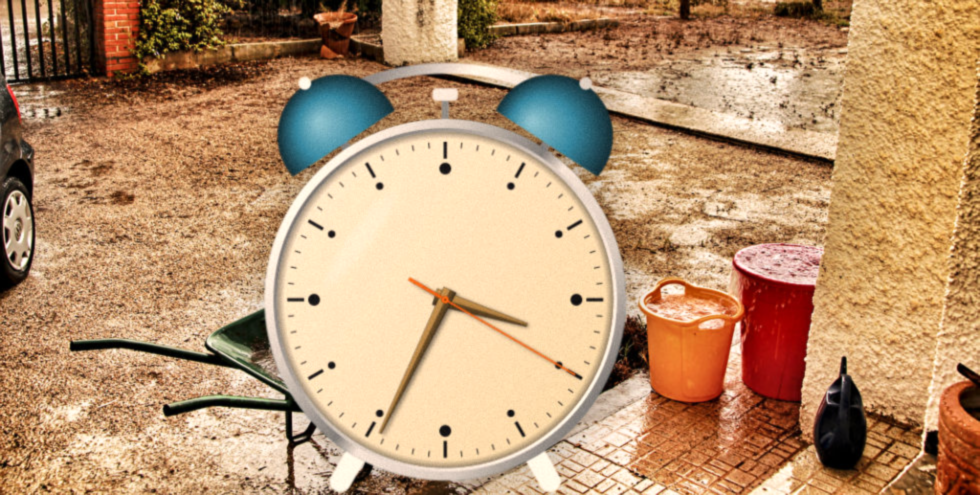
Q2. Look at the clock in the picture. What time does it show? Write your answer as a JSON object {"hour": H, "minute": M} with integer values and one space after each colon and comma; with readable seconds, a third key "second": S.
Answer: {"hour": 3, "minute": 34, "second": 20}
